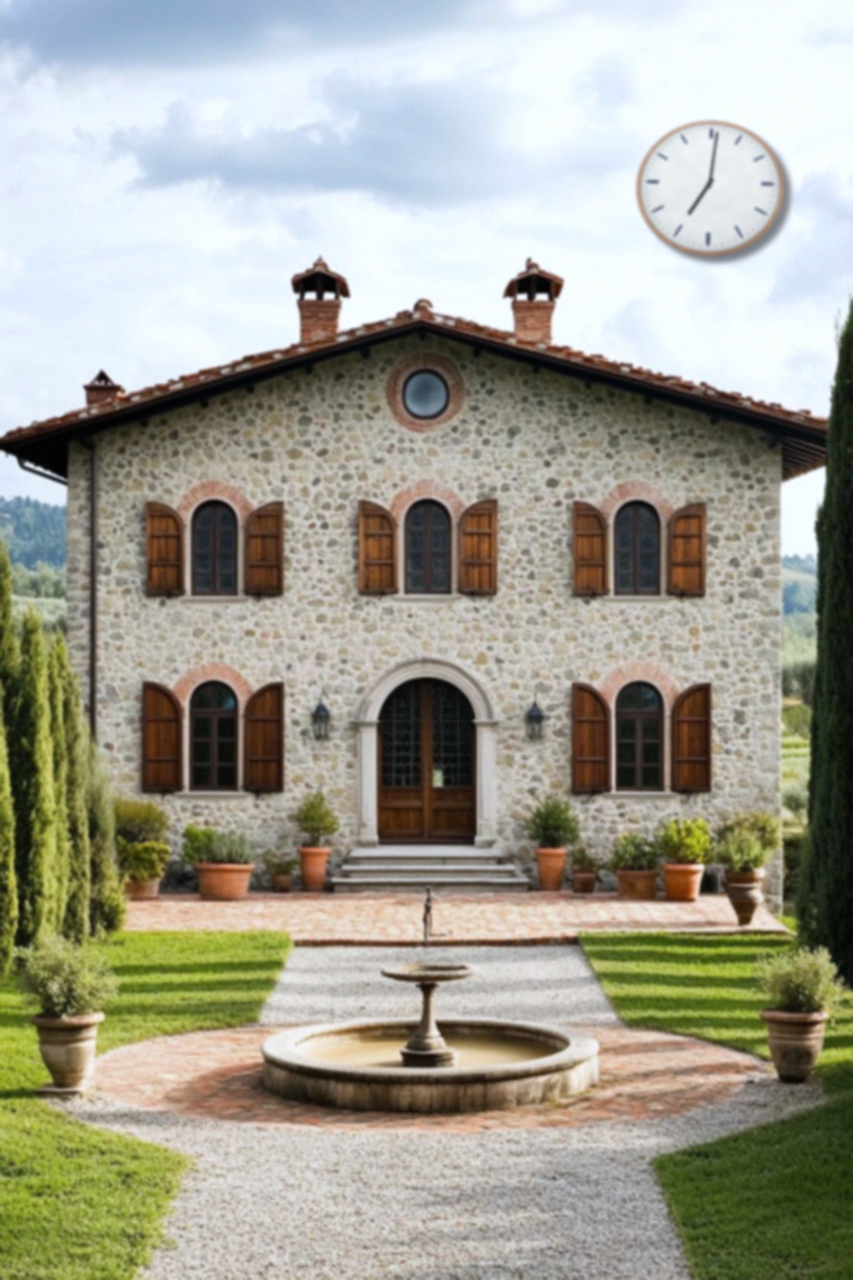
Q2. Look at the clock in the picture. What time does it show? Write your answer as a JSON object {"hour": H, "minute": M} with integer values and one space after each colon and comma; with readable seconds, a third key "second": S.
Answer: {"hour": 7, "minute": 1}
